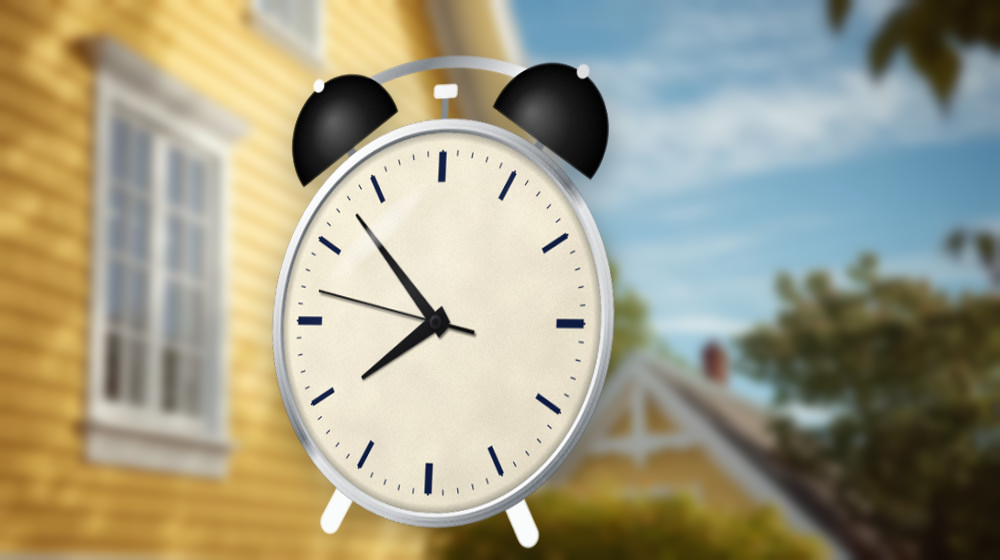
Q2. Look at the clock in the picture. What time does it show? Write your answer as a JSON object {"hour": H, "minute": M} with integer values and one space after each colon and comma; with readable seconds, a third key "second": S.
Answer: {"hour": 7, "minute": 52, "second": 47}
